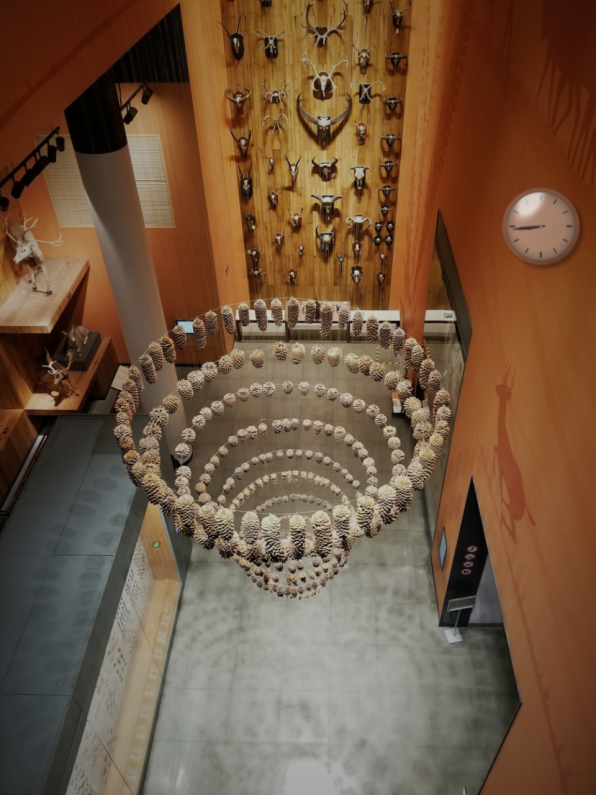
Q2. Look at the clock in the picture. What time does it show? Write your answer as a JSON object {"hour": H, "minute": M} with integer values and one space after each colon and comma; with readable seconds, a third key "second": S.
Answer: {"hour": 8, "minute": 44}
